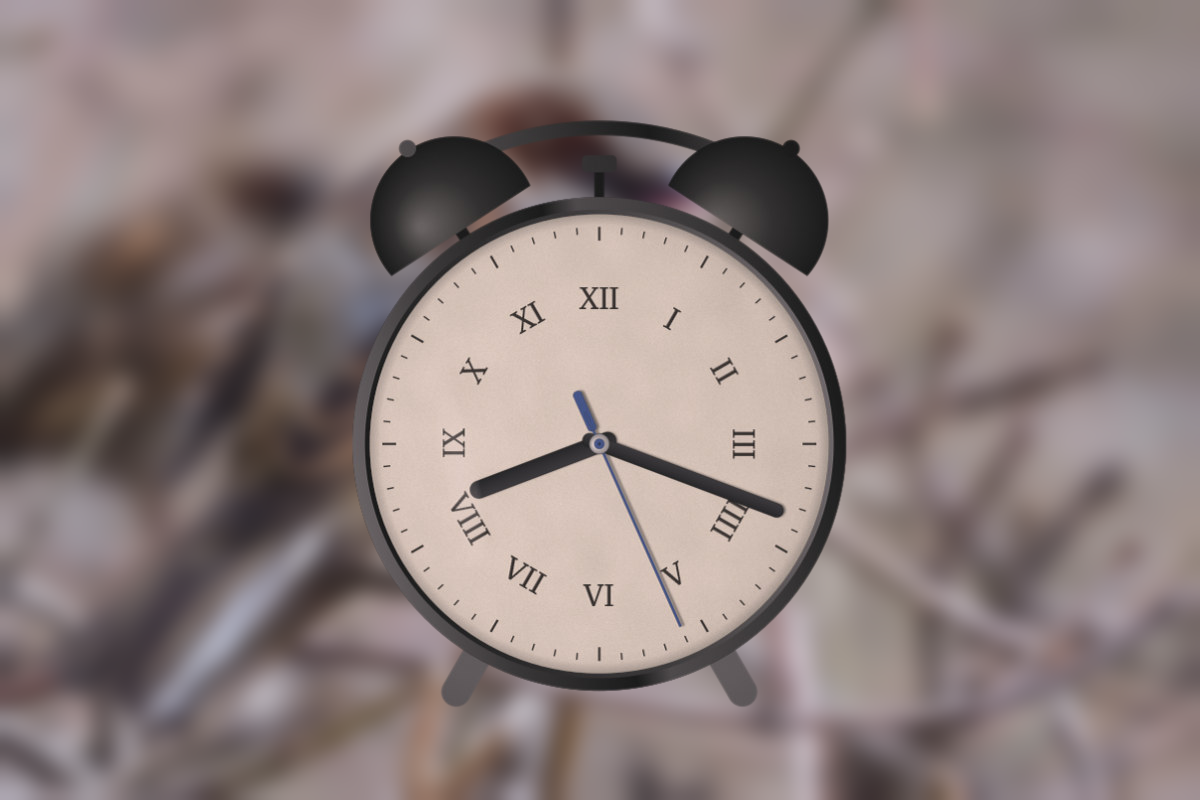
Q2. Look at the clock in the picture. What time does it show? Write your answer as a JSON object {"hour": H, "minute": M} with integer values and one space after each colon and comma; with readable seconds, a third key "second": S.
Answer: {"hour": 8, "minute": 18, "second": 26}
